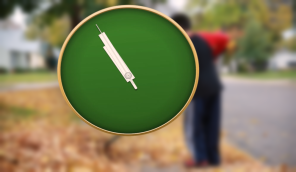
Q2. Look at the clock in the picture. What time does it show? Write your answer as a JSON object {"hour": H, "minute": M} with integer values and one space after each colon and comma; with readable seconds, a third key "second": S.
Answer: {"hour": 10, "minute": 54, "second": 55}
